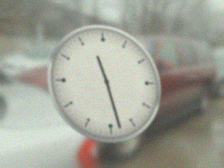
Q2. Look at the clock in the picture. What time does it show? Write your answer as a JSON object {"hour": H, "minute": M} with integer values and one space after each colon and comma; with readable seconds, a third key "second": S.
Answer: {"hour": 11, "minute": 28}
